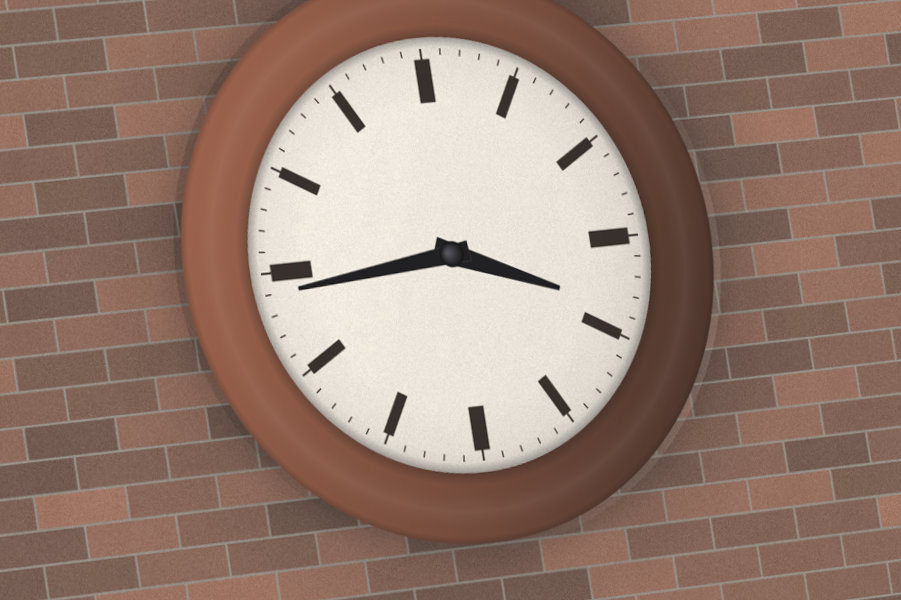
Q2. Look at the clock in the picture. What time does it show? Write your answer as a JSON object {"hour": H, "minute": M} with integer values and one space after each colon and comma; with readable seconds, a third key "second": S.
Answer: {"hour": 3, "minute": 44}
